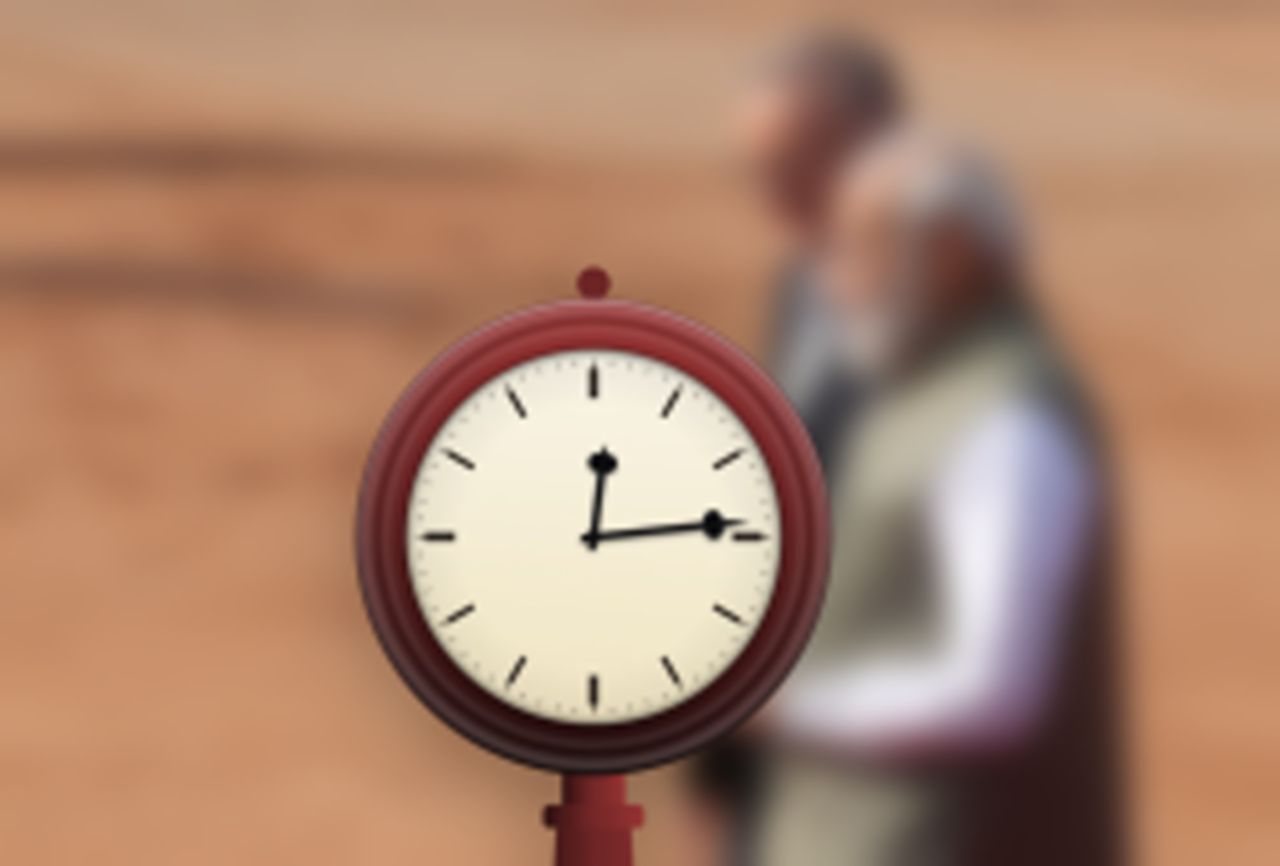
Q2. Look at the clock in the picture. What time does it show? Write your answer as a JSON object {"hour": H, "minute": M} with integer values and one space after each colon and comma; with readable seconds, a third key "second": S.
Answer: {"hour": 12, "minute": 14}
